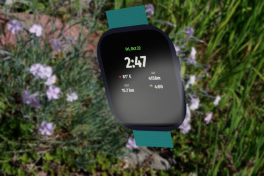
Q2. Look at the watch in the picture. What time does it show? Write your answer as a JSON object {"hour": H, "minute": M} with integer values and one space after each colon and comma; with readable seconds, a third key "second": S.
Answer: {"hour": 2, "minute": 47}
